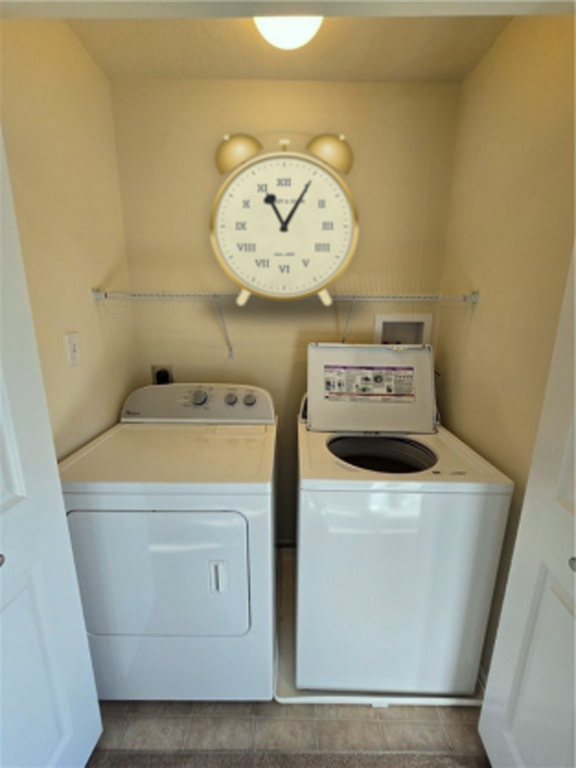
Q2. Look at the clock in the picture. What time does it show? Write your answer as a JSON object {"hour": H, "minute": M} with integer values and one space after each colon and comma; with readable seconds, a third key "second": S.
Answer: {"hour": 11, "minute": 5}
